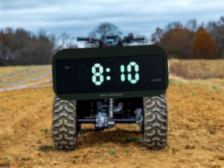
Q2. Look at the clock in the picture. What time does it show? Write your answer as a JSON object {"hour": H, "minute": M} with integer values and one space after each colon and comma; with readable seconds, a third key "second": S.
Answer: {"hour": 8, "minute": 10}
